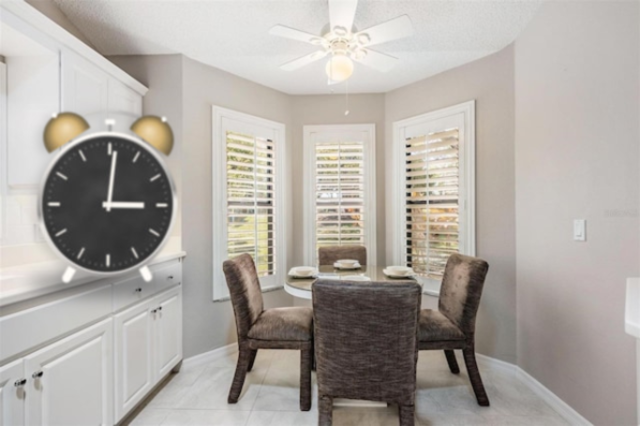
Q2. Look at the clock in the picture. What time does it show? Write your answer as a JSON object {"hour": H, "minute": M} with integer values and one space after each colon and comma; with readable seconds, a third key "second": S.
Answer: {"hour": 3, "minute": 1}
